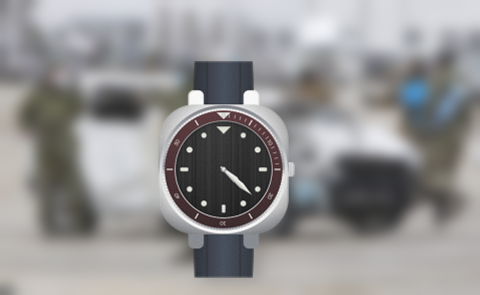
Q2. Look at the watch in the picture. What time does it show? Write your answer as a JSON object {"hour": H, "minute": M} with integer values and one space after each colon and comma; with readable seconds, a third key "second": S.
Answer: {"hour": 4, "minute": 22}
